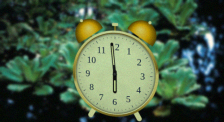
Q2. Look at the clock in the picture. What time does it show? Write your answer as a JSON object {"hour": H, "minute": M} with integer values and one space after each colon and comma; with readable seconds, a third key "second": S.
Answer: {"hour": 5, "minute": 59}
